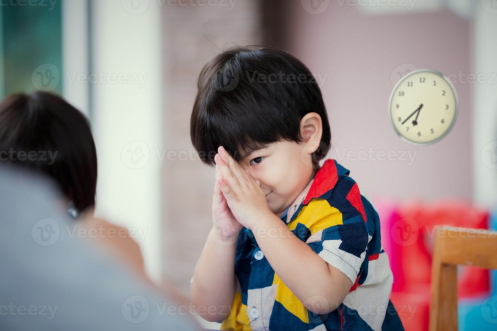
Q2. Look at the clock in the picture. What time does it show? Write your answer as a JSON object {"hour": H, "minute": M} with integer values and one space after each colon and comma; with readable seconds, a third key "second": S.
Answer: {"hour": 6, "minute": 38}
